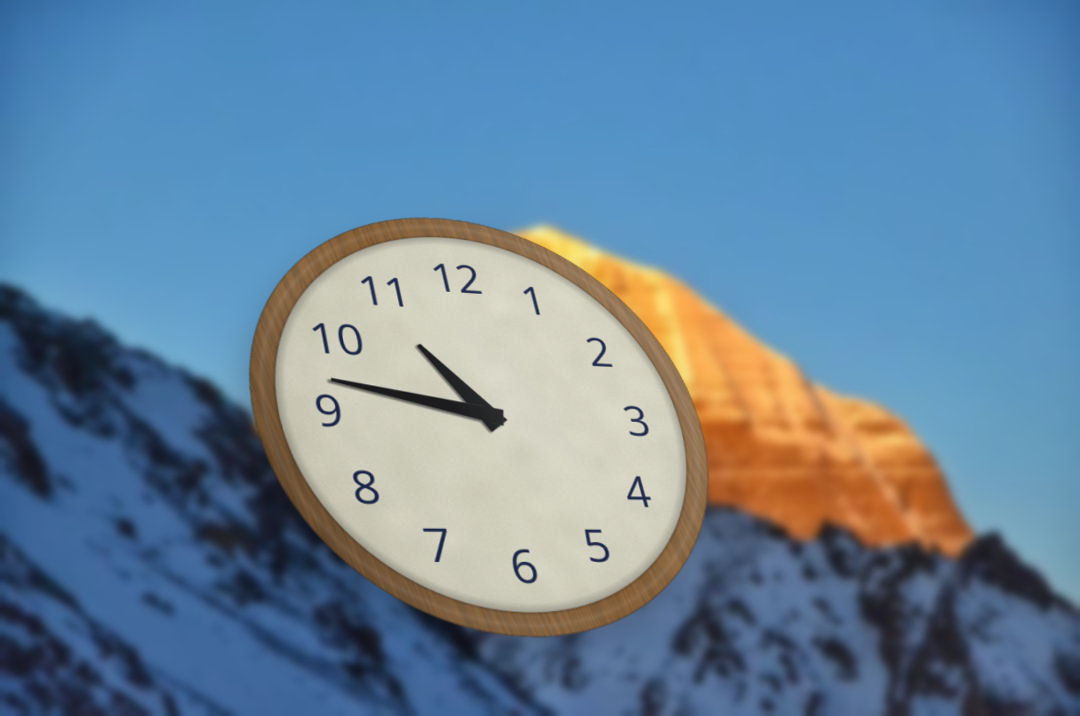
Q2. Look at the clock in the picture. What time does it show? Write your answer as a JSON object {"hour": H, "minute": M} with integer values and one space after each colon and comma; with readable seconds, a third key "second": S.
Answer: {"hour": 10, "minute": 47}
